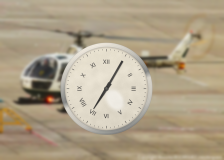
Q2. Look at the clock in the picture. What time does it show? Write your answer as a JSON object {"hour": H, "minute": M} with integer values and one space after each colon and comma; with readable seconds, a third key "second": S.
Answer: {"hour": 7, "minute": 5}
